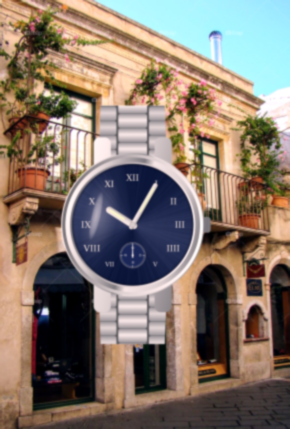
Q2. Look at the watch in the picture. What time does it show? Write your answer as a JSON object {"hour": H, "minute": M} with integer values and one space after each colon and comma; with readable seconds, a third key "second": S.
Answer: {"hour": 10, "minute": 5}
